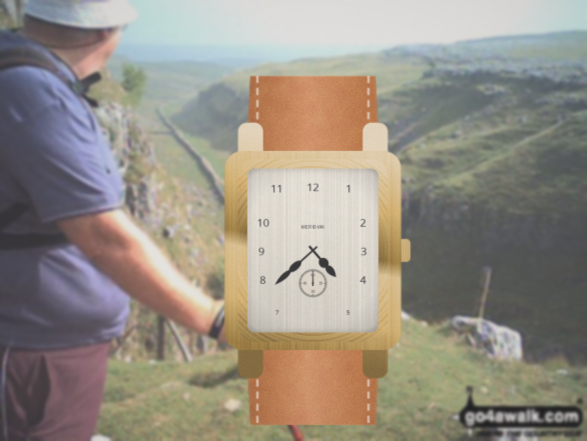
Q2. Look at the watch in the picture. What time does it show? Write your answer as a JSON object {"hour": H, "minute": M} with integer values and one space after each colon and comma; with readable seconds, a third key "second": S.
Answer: {"hour": 4, "minute": 38}
